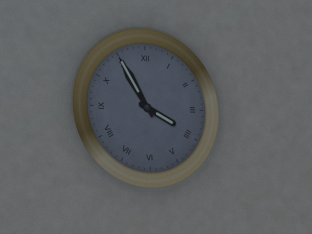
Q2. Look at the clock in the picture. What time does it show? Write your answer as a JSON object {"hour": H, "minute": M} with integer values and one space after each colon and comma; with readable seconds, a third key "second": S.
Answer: {"hour": 3, "minute": 55}
